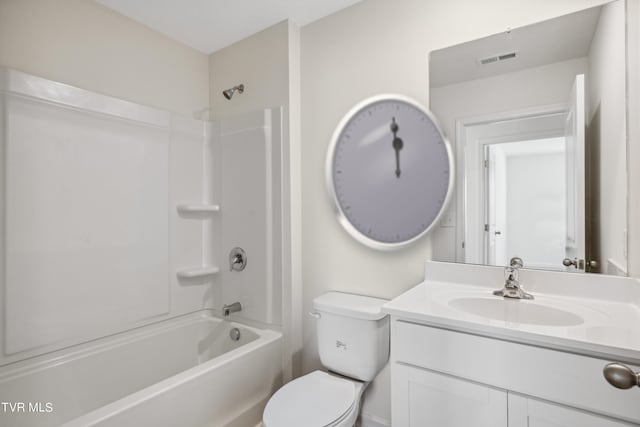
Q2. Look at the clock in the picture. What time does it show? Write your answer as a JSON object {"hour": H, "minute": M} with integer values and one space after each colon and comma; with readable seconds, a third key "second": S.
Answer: {"hour": 11, "minute": 59}
